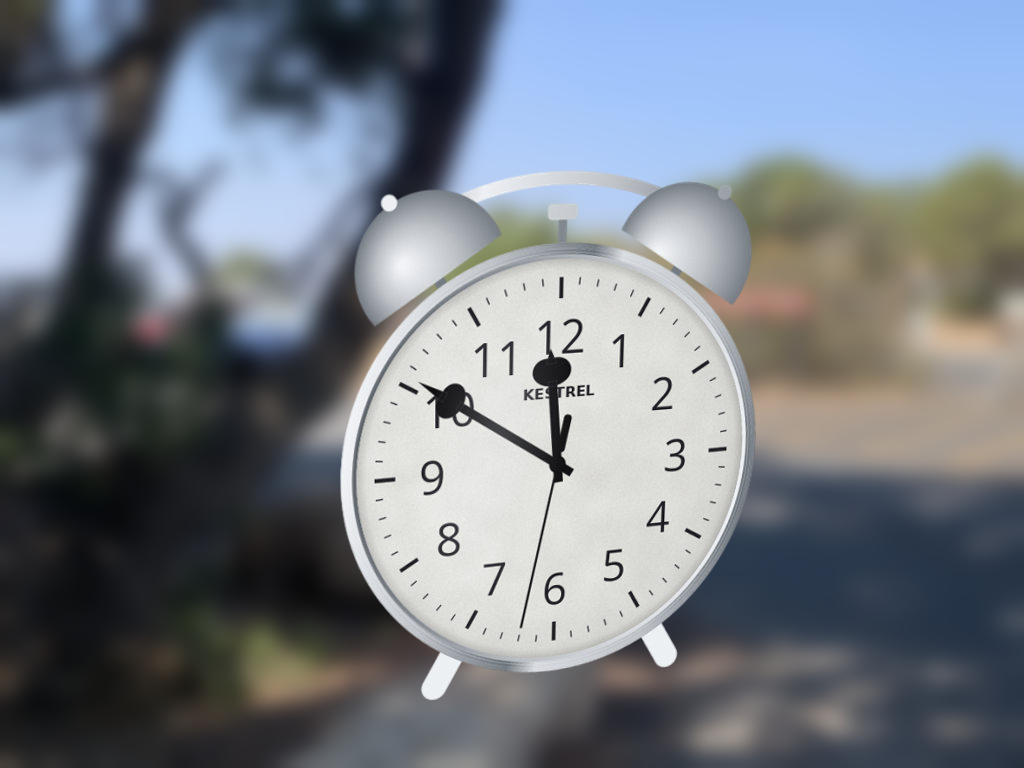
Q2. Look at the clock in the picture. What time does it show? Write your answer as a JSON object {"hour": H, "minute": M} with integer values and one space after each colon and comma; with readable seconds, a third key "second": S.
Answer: {"hour": 11, "minute": 50, "second": 32}
